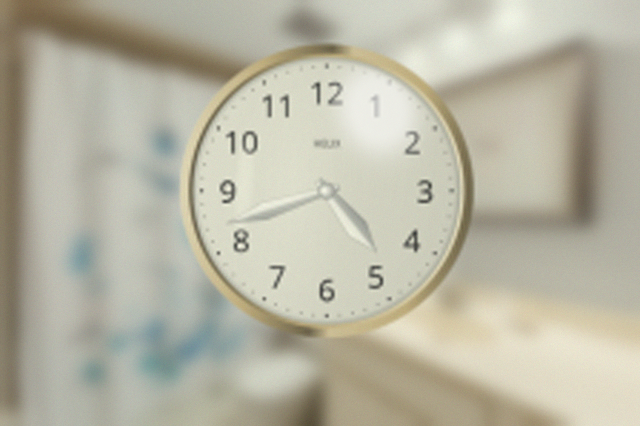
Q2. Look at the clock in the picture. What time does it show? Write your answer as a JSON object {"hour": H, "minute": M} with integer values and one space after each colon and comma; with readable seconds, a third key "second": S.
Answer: {"hour": 4, "minute": 42}
